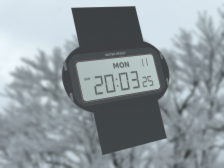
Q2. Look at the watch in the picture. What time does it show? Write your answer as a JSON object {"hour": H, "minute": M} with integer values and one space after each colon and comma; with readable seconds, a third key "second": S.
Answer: {"hour": 20, "minute": 3, "second": 25}
